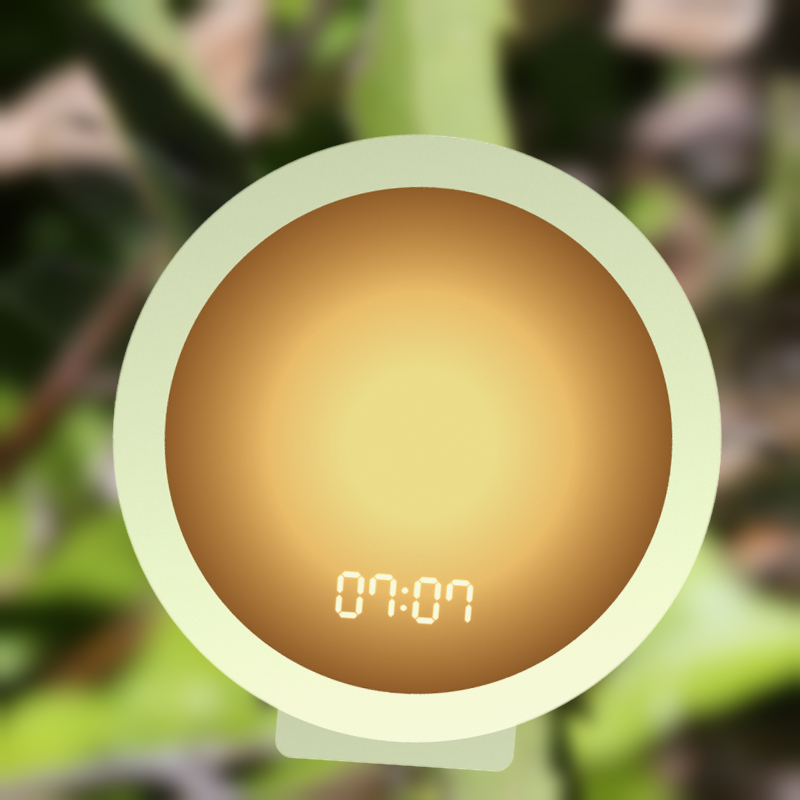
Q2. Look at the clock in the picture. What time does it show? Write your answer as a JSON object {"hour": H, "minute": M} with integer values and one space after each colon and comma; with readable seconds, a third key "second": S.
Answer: {"hour": 7, "minute": 7}
